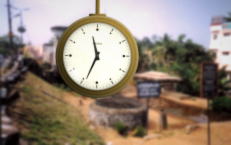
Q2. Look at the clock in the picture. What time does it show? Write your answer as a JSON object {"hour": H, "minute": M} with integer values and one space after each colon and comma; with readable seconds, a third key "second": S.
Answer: {"hour": 11, "minute": 34}
